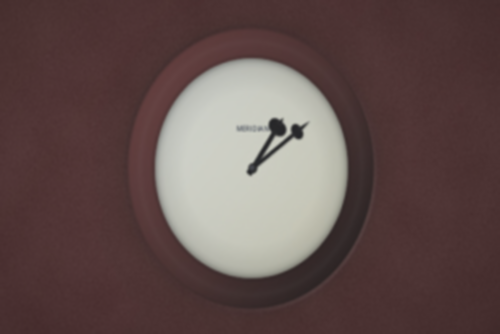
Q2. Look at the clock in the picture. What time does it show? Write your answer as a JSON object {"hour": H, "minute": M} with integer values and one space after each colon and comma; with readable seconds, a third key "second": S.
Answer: {"hour": 1, "minute": 9}
